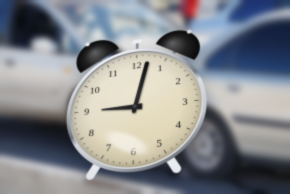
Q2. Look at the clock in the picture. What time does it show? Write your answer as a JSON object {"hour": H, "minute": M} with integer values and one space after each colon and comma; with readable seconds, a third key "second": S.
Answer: {"hour": 9, "minute": 2}
